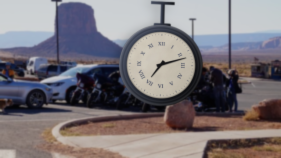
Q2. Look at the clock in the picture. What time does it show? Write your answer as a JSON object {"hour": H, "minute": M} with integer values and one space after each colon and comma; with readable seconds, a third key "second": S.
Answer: {"hour": 7, "minute": 12}
